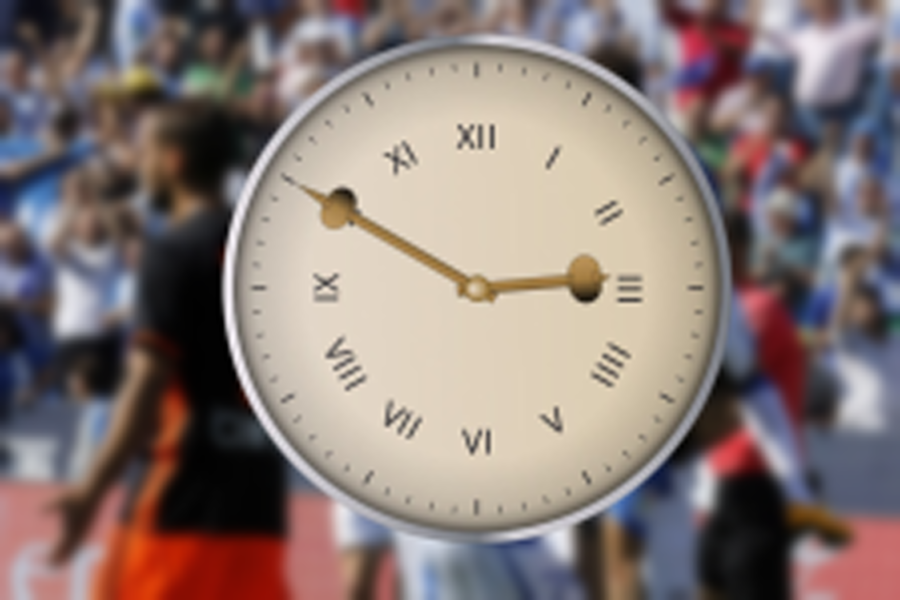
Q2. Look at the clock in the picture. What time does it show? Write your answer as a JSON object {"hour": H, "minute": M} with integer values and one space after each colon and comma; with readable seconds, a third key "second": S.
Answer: {"hour": 2, "minute": 50}
